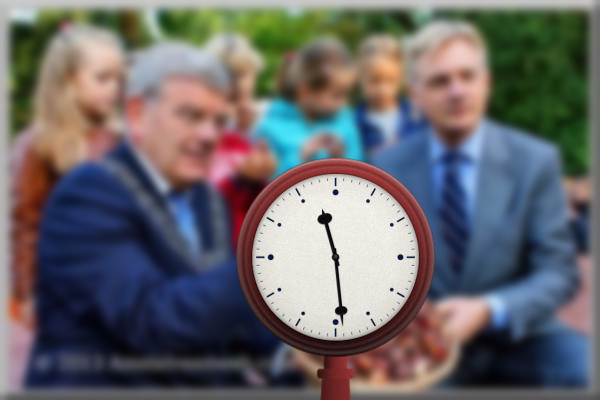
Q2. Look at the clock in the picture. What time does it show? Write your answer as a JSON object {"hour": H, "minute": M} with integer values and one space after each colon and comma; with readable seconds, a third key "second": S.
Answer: {"hour": 11, "minute": 29}
